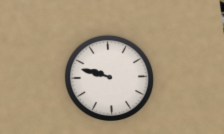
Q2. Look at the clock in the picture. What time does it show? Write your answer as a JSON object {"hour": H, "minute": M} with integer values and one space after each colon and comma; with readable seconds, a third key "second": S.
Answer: {"hour": 9, "minute": 48}
